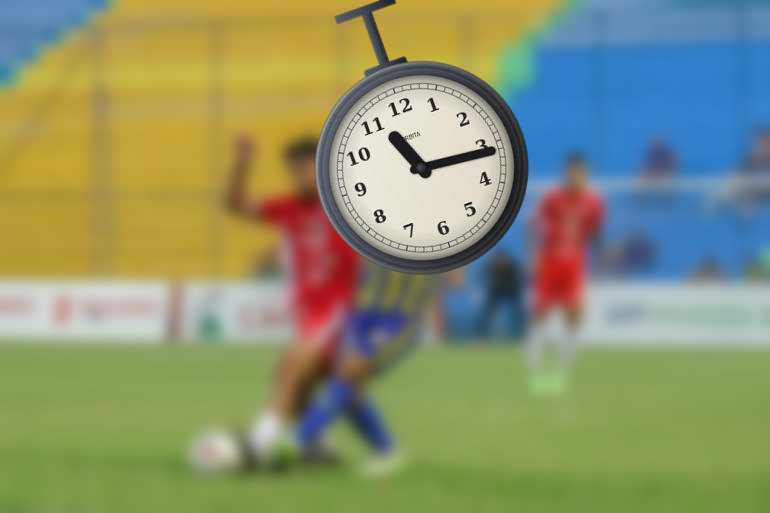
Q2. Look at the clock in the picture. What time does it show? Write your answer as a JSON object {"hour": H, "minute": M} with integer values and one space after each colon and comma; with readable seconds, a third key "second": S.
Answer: {"hour": 11, "minute": 16}
